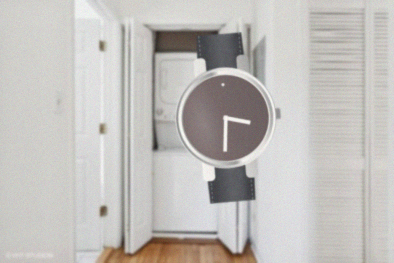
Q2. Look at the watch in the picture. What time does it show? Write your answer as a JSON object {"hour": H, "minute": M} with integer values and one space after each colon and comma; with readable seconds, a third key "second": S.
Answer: {"hour": 3, "minute": 31}
